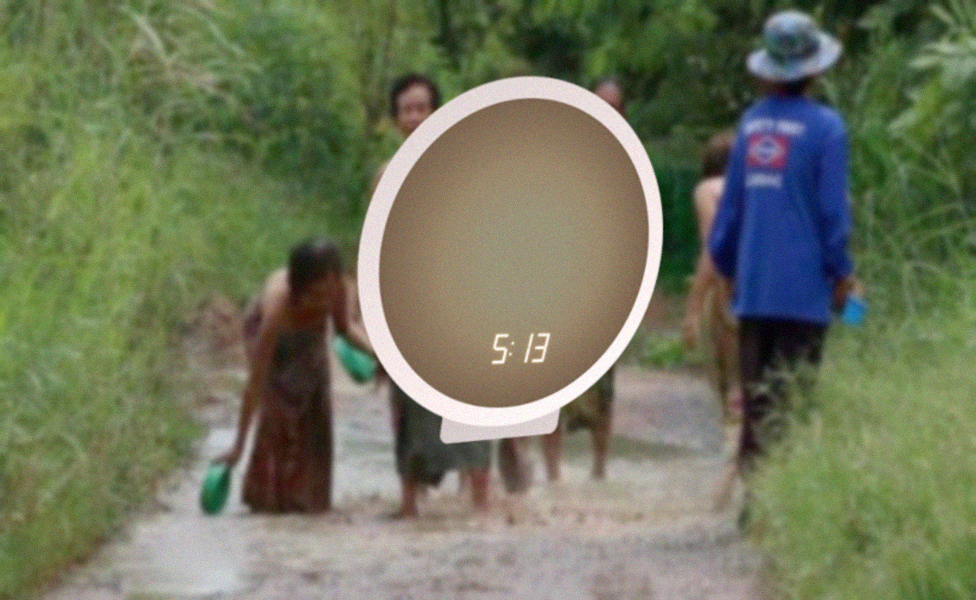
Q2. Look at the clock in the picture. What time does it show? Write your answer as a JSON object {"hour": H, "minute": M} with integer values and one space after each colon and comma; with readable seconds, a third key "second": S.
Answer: {"hour": 5, "minute": 13}
